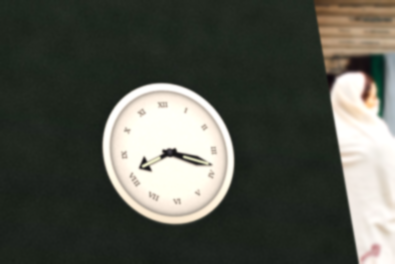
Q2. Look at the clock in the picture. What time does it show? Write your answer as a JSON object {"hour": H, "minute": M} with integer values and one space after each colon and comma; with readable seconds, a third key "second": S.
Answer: {"hour": 8, "minute": 18}
